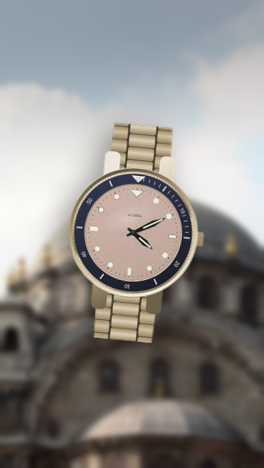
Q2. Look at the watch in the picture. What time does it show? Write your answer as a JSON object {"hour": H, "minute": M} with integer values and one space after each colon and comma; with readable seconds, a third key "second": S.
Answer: {"hour": 4, "minute": 10}
